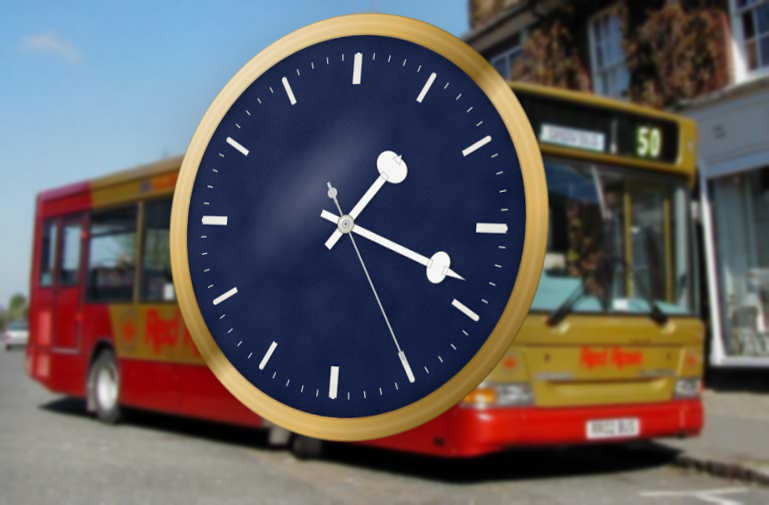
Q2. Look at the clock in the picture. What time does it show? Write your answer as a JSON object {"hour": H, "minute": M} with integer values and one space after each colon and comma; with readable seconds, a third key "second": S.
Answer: {"hour": 1, "minute": 18, "second": 25}
